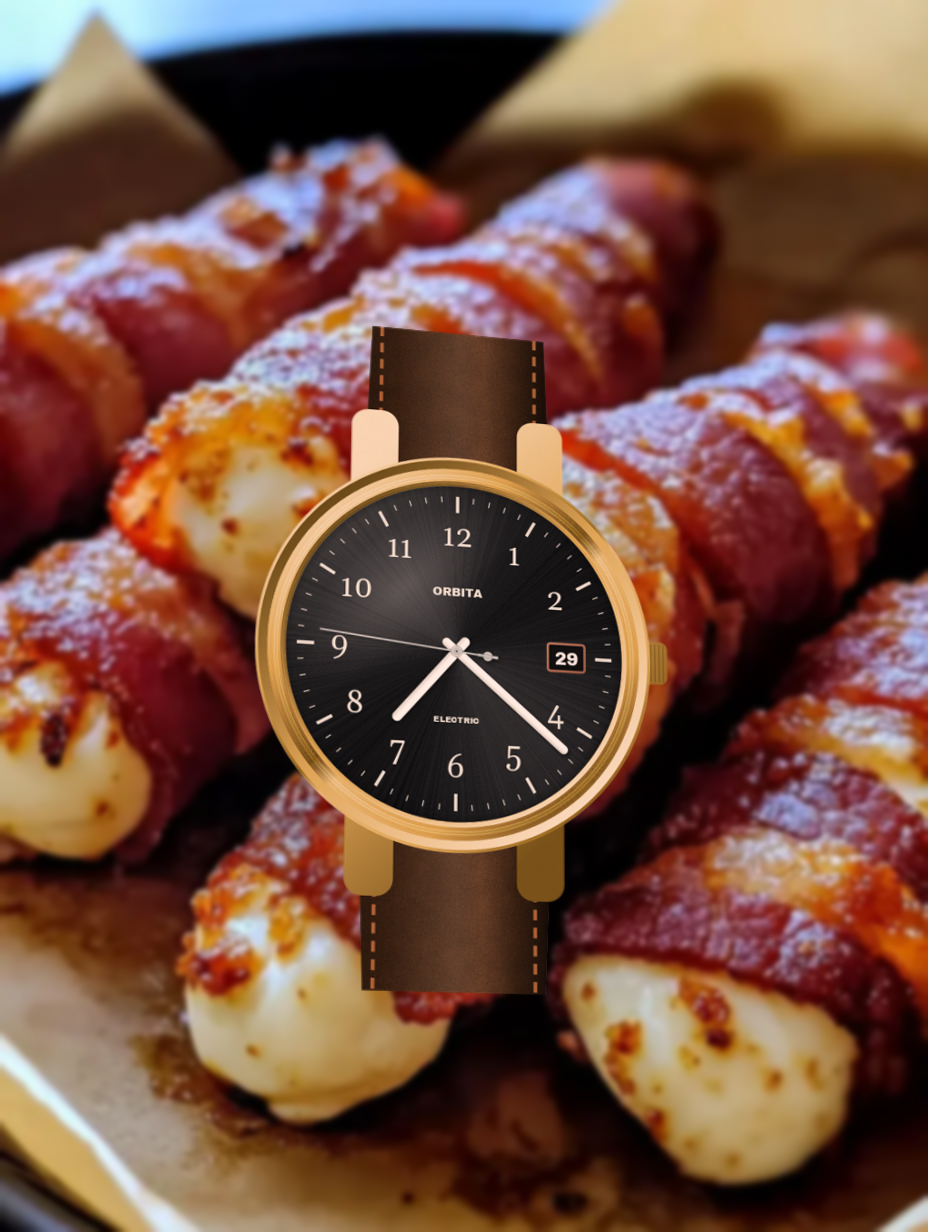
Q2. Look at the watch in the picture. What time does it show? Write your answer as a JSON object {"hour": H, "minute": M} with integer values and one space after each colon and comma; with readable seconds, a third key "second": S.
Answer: {"hour": 7, "minute": 21, "second": 46}
